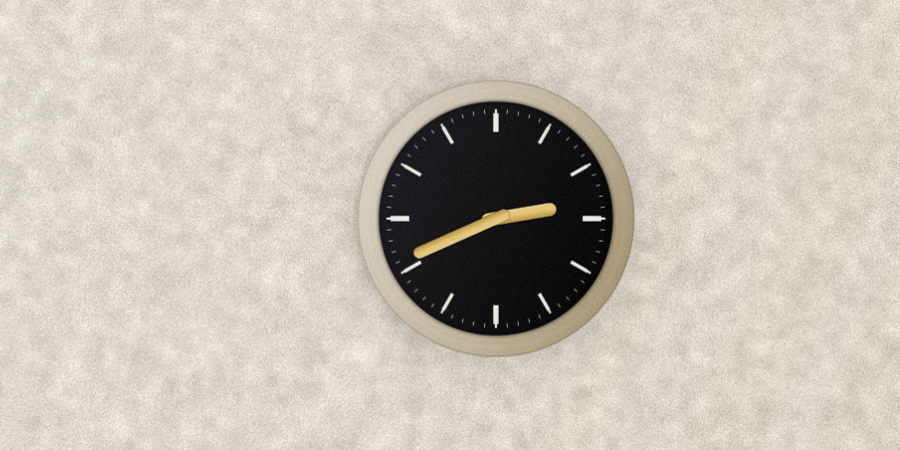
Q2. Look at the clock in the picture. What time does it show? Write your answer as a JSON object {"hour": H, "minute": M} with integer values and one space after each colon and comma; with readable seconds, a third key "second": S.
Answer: {"hour": 2, "minute": 41}
